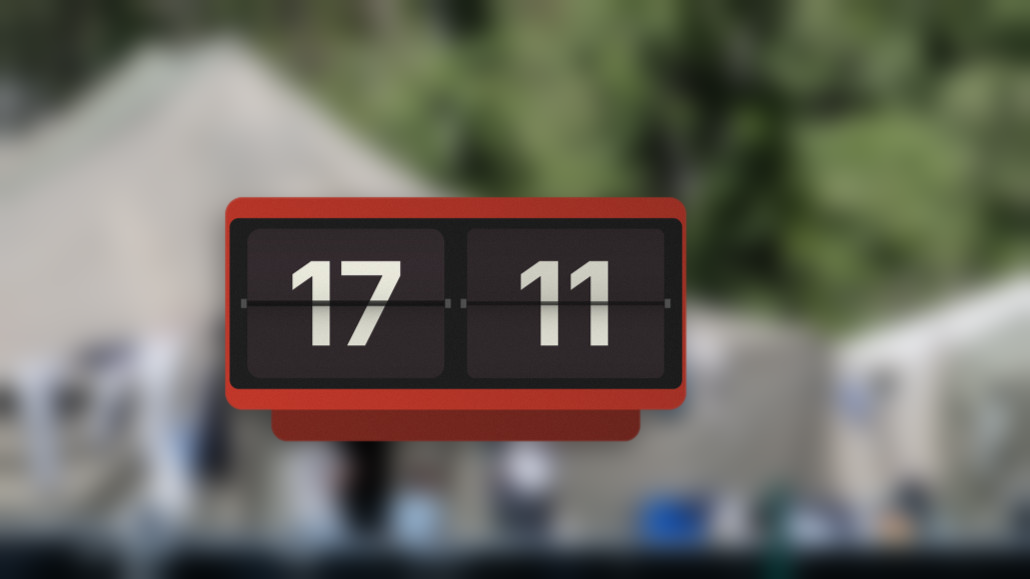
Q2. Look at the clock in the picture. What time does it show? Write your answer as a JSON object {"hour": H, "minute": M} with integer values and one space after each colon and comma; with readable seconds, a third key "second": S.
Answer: {"hour": 17, "minute": 11}
